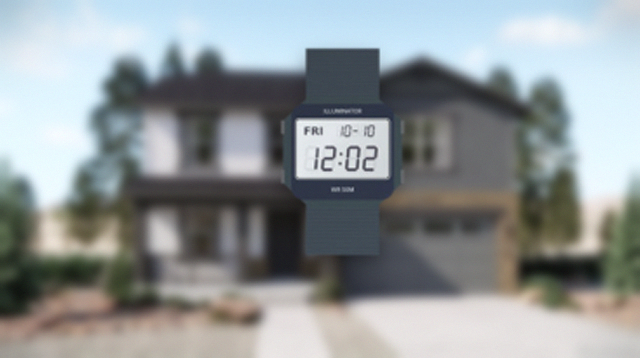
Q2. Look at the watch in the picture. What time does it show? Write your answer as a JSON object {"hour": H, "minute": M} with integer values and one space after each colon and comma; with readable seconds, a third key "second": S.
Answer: {"hour": 12, "minute": 2}
